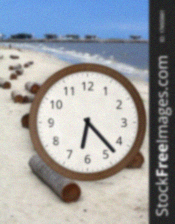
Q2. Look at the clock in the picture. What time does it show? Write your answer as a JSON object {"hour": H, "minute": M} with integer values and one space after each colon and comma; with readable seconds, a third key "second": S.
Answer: {"hour": 6, "minute": 23}
